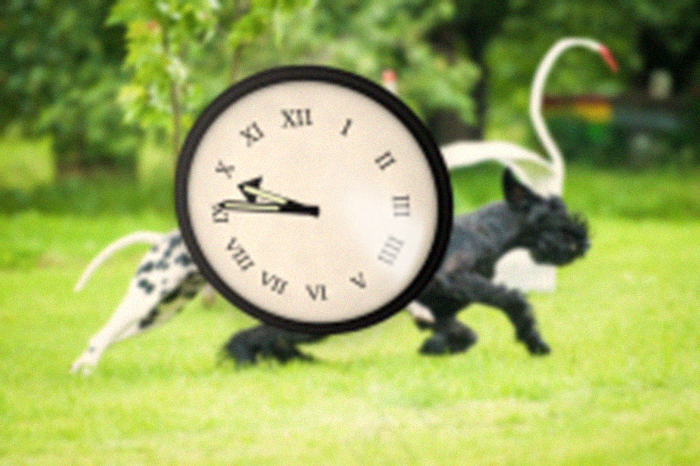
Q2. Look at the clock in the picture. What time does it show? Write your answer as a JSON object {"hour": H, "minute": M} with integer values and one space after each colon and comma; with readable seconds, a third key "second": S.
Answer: {"hour": 9, "minute": 46}
